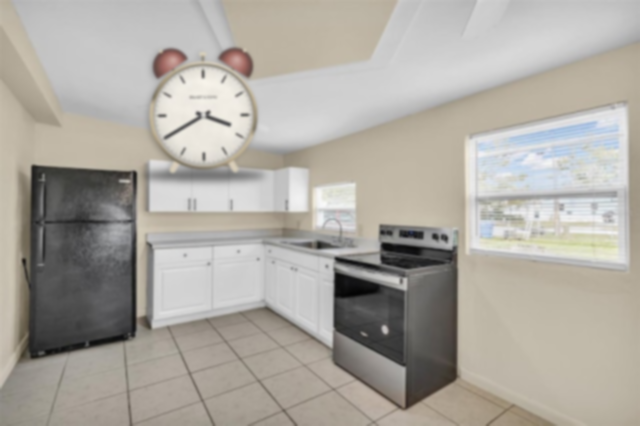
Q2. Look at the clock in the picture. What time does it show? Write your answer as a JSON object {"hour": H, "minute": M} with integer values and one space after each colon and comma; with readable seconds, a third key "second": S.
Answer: {"hour": 3, "minute": 40}
